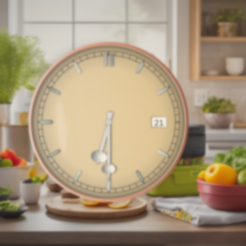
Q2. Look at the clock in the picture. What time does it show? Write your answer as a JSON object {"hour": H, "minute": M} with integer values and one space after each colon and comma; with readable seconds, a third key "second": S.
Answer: {"hour": 6, "minute": 30}
